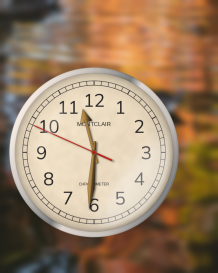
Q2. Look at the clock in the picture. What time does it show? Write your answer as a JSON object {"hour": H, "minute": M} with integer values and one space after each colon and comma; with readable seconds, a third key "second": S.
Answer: {"hour": 11, "minute": 30, "second": 49}
